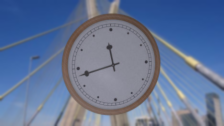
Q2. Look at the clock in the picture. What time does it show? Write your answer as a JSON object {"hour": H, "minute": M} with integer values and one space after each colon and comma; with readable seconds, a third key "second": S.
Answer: {"hour": 11, "minute": 43}
